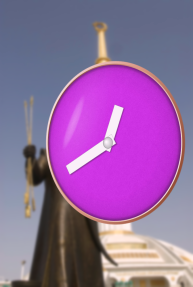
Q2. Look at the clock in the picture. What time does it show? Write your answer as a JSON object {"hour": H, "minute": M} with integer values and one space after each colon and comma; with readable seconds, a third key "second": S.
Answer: {"hour": 12, "minute": 40}
